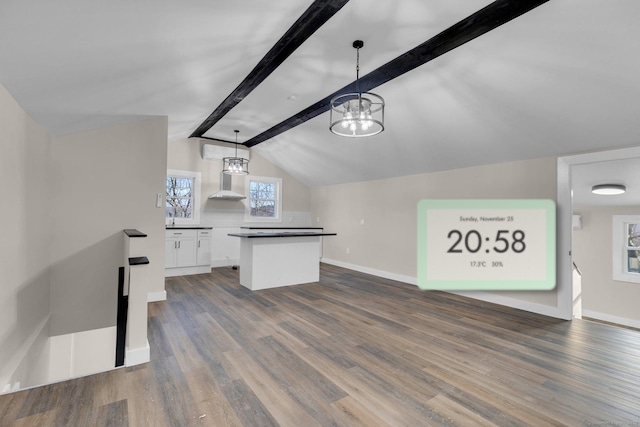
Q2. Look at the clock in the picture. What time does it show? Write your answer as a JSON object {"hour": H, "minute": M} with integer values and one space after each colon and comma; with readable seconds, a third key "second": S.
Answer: {"hour": 20, "minute": 58}
